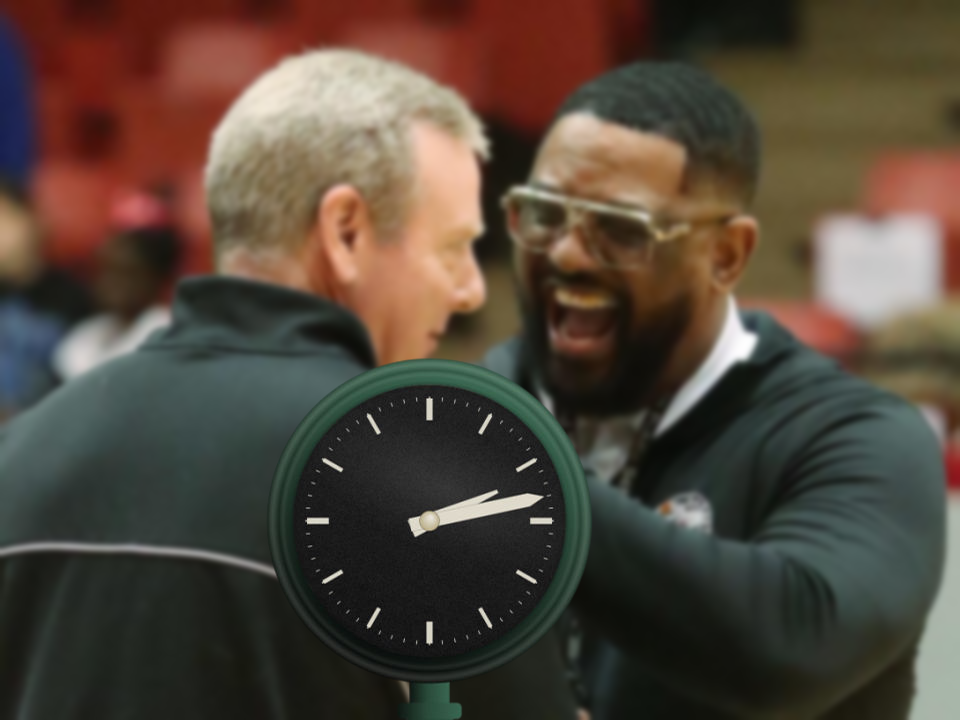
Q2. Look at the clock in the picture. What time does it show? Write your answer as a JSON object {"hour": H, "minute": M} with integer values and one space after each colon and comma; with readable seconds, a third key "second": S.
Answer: {"hour": 2, "minute": 13}
